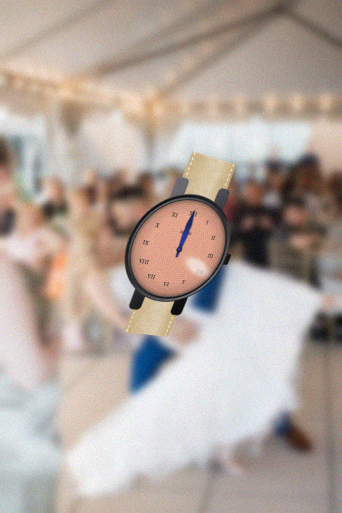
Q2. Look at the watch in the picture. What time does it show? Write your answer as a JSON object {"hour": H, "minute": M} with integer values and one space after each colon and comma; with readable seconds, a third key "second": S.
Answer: {"hour": 12, "minute": 0}
